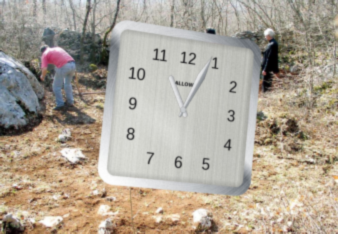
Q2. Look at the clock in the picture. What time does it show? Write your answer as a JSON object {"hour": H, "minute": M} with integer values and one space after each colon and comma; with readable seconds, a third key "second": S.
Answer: {"hour": 11, "minute": 4}
